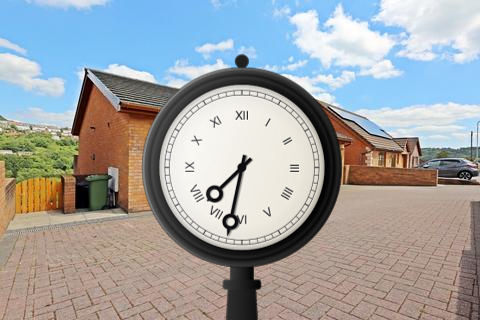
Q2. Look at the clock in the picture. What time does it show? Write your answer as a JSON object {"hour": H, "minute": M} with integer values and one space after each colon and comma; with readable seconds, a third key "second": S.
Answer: {"hour": 7, "minute": 32}
